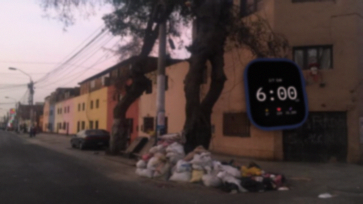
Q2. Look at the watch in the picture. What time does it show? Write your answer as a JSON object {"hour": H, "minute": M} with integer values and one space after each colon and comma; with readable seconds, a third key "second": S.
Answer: {"hour": 6, "minute": 0}
